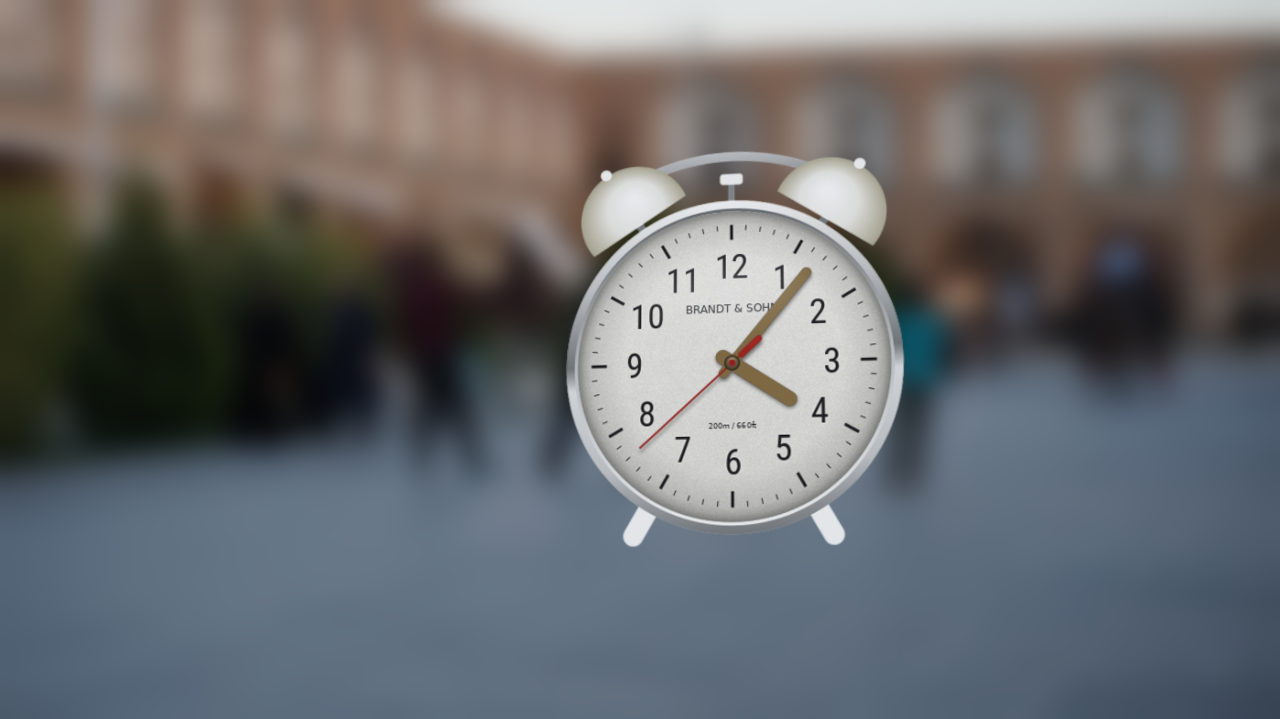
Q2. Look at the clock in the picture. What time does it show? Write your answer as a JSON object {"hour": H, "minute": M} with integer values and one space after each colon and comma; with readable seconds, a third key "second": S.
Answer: {"hour": 4, "minute": 6, "second": 38}
